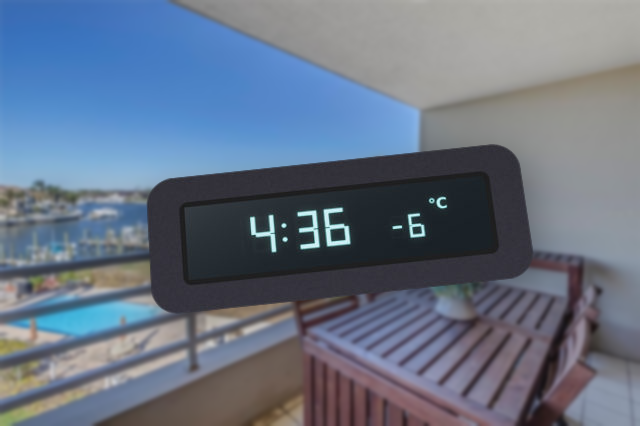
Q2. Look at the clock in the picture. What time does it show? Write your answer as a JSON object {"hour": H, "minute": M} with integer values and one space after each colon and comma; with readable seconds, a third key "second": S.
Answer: {"hour": 4, "minute": 36}
